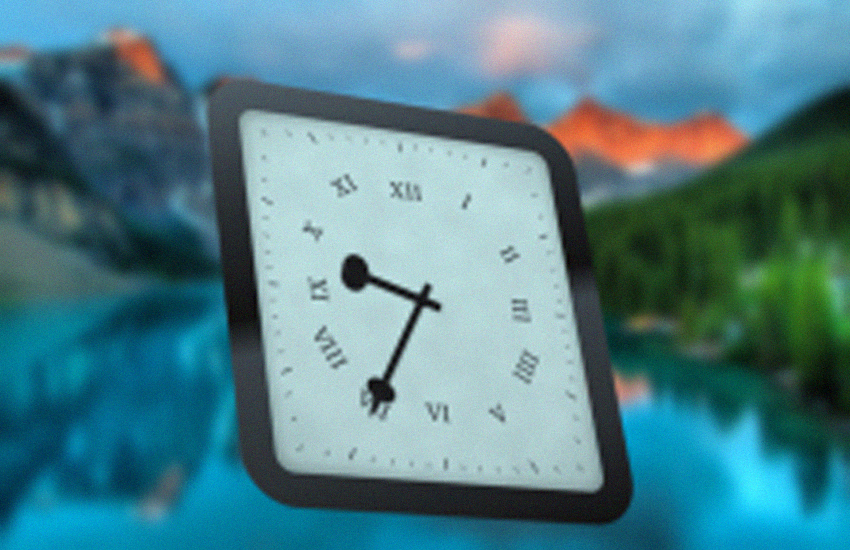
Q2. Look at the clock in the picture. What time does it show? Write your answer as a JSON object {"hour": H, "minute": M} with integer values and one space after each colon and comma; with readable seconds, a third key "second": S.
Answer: {"hour": 9, "minute": 35}
